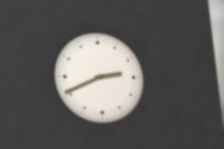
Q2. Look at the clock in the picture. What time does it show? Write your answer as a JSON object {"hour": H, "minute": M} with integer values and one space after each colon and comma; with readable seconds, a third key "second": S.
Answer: {"hour": 2, "minute": 41}
